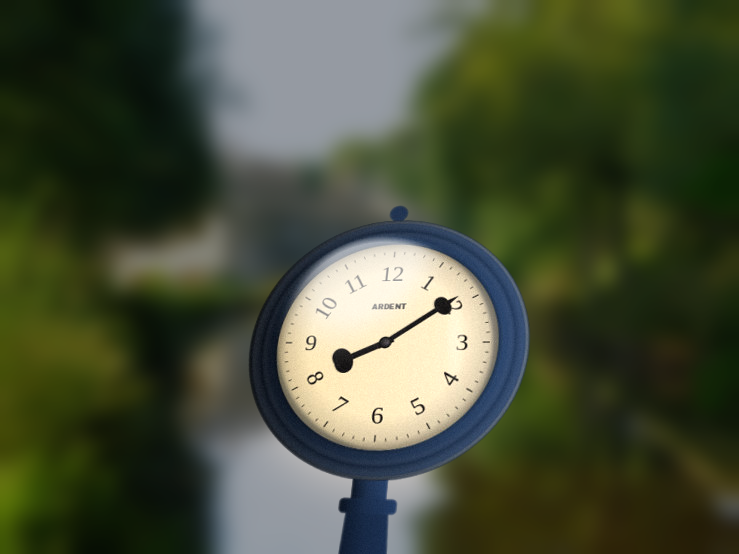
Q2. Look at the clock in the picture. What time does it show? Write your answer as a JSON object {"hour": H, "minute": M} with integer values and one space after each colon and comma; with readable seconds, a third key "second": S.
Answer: {"hour": 8, "minute": 9}
